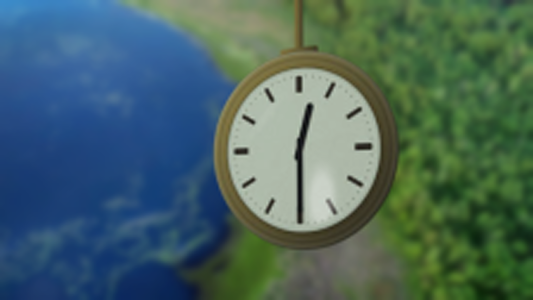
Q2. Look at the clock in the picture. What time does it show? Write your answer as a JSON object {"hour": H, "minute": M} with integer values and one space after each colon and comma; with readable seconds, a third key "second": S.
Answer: {"hour": 12, "minute": 30}
